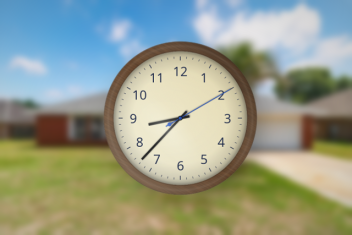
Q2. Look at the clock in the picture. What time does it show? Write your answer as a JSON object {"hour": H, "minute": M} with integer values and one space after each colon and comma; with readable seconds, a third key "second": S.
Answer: {"hour": 8, "minute": 37, "second": 10}
